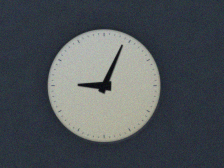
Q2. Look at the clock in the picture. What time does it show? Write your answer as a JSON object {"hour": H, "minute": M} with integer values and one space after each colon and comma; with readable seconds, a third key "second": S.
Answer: {"hour": 9, "minute": 4}
